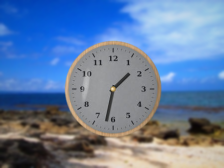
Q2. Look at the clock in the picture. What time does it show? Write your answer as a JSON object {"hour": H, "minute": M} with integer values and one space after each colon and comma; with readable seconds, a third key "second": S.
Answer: {"hour": 1, "minute": 32}
